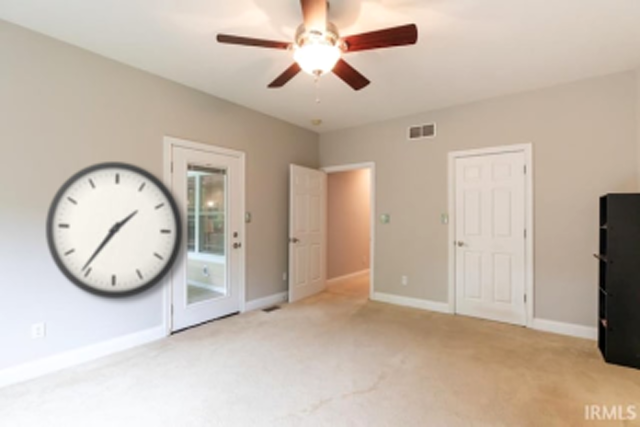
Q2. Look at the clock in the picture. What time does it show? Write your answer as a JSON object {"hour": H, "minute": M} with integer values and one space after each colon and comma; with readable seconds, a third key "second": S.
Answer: {"hour": 1, "minute": 36}
